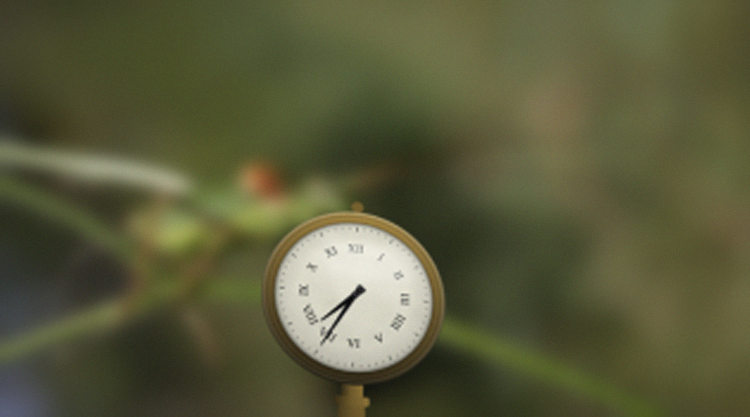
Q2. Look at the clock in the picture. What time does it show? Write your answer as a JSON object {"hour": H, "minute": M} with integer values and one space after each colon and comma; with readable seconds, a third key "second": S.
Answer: {"hour": 7, "minute": 35}
